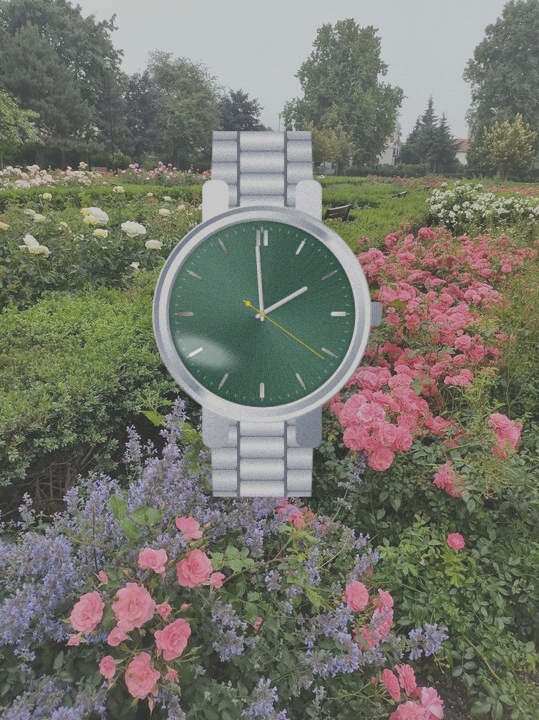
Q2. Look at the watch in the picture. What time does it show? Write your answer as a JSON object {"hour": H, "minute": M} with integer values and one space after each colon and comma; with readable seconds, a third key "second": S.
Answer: {"hour": 1, "minute": 59, "second": 21}
